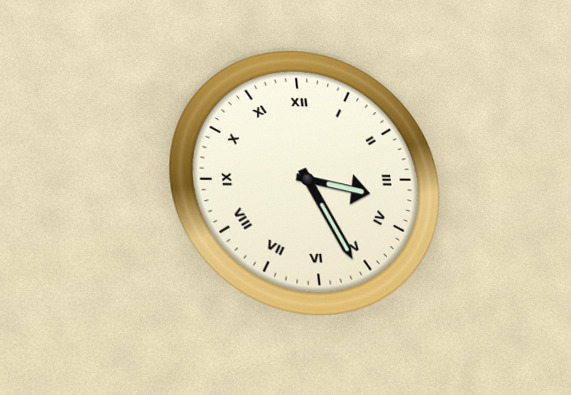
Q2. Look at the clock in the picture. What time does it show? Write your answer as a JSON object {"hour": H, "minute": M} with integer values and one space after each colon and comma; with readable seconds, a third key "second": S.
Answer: {"hour": 3, "minute": 26}
